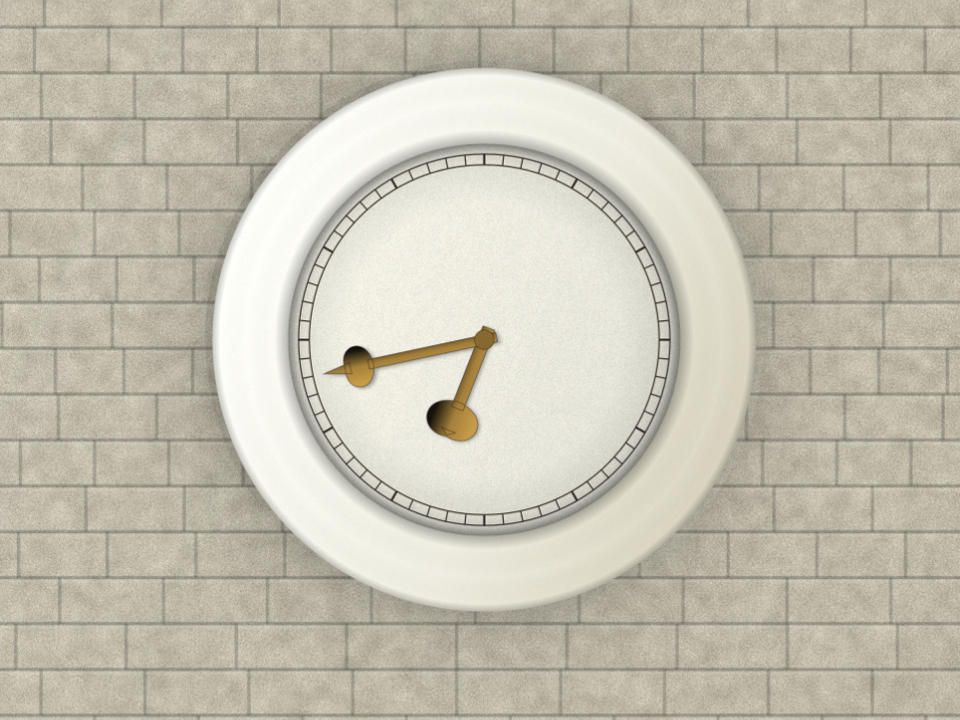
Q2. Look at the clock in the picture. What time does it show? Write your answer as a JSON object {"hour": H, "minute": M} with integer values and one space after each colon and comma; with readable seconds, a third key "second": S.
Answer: {"hour": 6, "minute": 43}
